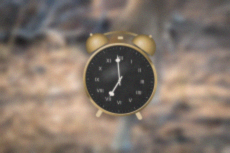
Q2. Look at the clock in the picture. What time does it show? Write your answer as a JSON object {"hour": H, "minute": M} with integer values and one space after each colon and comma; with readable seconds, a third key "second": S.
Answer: {"hour": 6, "minute": 59}
